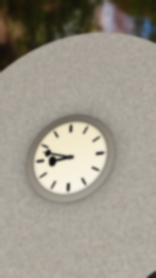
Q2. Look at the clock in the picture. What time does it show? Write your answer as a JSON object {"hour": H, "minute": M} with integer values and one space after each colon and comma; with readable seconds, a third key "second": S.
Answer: {"hour": 8, "minute": 48}
